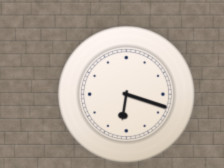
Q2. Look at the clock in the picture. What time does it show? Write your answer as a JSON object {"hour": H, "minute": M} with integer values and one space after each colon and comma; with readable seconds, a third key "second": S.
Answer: {"hour": 6, "minute": 18}
